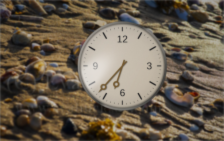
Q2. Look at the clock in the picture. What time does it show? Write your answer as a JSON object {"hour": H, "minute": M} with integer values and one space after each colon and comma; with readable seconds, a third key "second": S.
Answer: {"hour": 6, "minute": 37}
